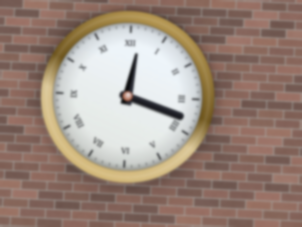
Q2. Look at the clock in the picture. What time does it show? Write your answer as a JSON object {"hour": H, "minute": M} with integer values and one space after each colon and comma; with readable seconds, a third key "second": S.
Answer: {"hour": 12, "minute": 18}
